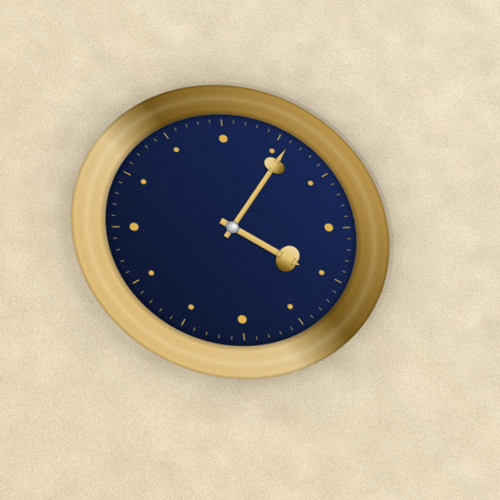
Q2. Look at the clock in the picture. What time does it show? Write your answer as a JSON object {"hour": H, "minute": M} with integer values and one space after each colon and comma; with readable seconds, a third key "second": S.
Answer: {"hour": 4, "minute": 6}
